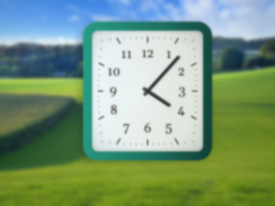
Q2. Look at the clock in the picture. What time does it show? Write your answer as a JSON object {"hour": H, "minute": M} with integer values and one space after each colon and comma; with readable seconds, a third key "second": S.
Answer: {"hour": 4, "minute": 7}
